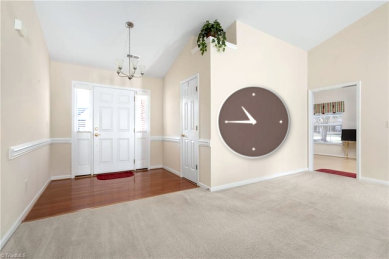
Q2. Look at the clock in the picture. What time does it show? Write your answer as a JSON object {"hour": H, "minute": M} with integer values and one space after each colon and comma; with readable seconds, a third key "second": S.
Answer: {"hour": 10, "minute": 45}
